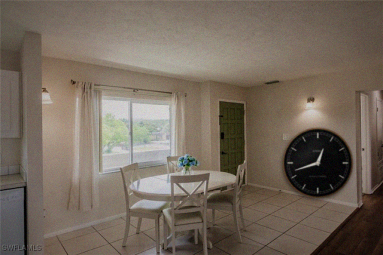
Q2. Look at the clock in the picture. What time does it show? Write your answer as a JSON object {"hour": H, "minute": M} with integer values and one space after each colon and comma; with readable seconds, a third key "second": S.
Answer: {"hour": 12, "minute": 42}
